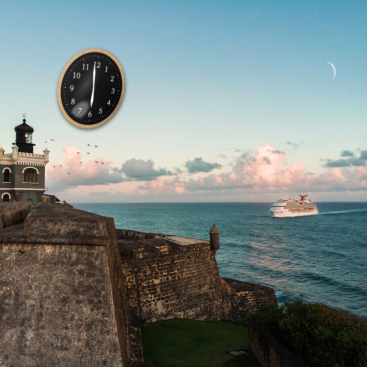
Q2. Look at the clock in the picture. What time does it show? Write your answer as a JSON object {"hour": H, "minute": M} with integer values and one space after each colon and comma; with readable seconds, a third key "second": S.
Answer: {"hour": 5, "minute": 59}
